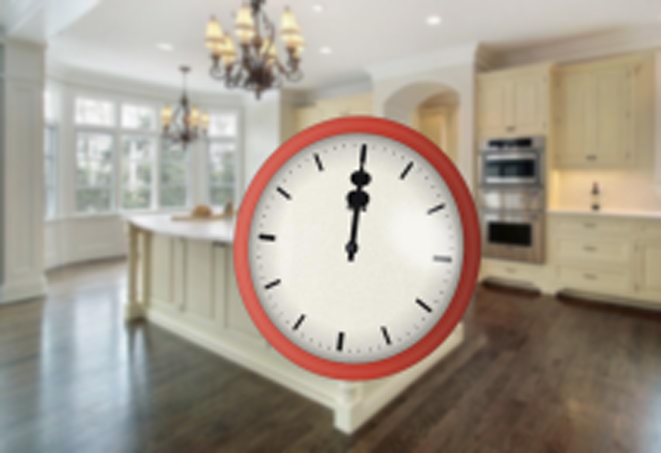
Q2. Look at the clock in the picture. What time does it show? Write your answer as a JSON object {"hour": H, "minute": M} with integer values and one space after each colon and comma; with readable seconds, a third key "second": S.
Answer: {"hour": 12, "minute": 0}
